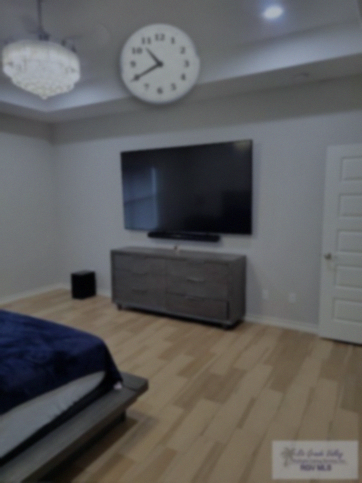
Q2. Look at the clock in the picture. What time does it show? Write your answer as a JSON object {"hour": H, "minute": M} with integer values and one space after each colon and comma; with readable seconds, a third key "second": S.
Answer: {"hour": 10, "minute": 40}
